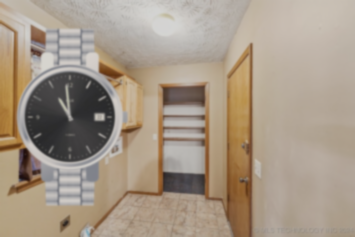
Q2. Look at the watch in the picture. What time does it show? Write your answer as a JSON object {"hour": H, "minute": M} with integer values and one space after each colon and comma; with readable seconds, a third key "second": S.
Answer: {"hour": 10, "minute": 59}
